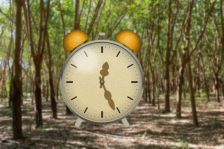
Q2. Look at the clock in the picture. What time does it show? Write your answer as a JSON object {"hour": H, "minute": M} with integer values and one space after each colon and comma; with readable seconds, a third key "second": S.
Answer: {"hour": 12, "minute": 26}
